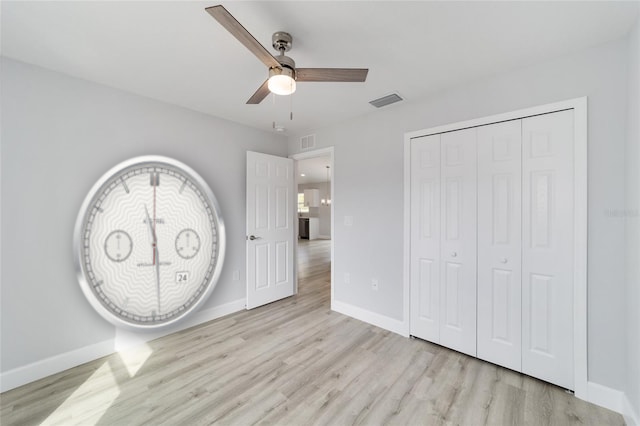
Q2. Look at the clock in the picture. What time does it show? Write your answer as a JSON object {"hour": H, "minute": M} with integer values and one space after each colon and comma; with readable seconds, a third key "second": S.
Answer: {"hour": 11, "minute": 29}
